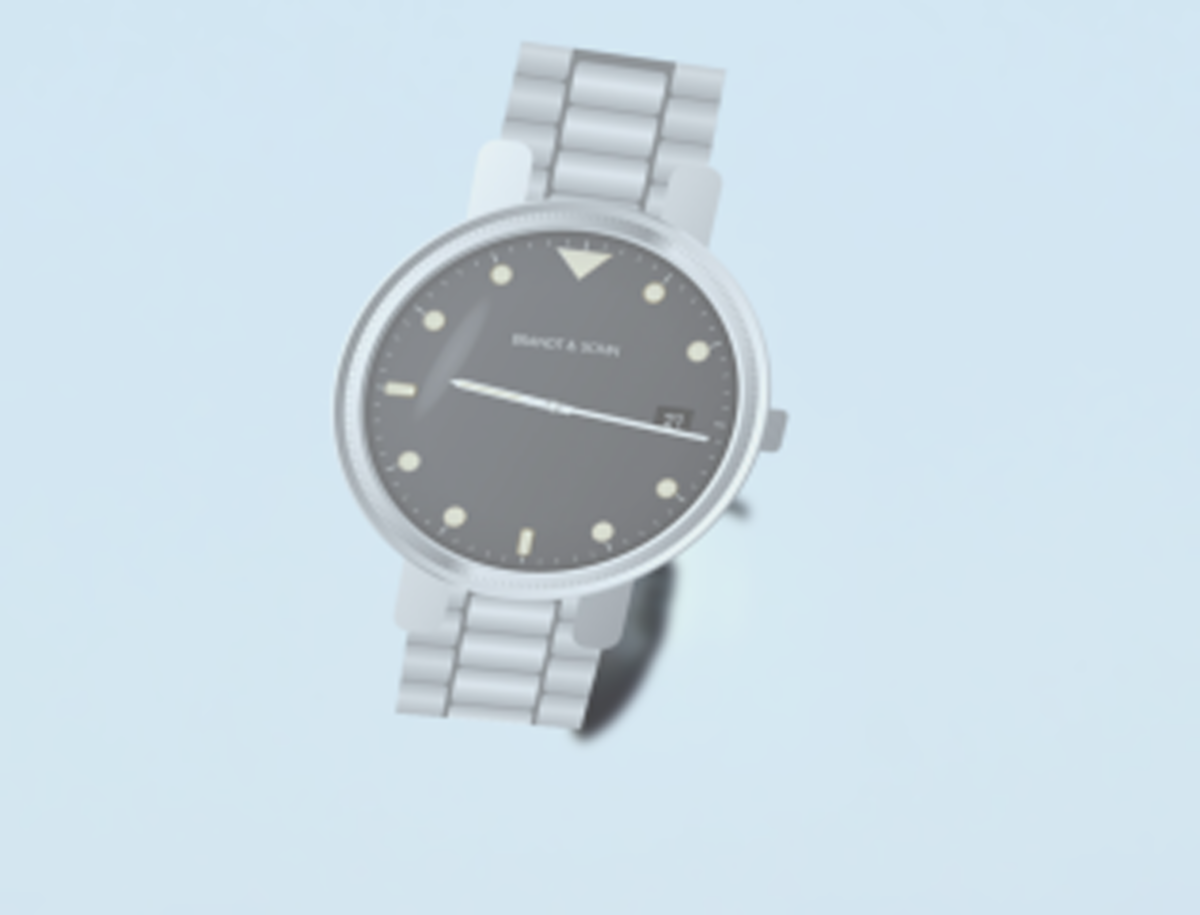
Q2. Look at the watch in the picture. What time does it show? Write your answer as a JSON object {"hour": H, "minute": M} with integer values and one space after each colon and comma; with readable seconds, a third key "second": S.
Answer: {"hour": 9, "minute": 16}
